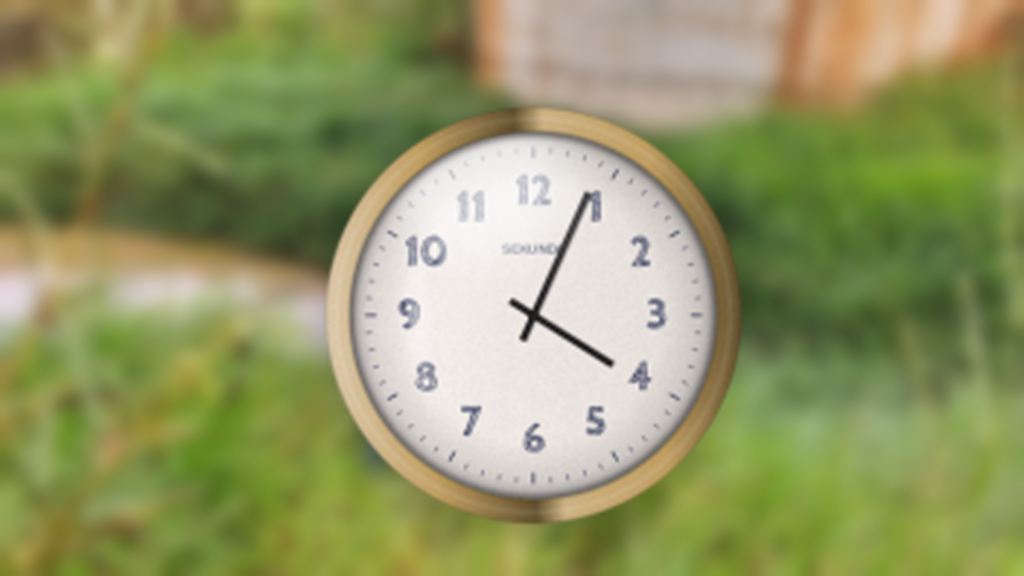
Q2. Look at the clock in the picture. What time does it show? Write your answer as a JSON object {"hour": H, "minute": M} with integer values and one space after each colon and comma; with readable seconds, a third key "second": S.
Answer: {"hour": 4, "minute": 4}
